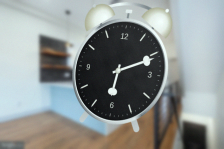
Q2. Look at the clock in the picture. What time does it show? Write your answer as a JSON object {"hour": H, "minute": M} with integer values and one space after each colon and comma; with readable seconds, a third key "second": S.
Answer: {"hour": 6, "minute": 11}
